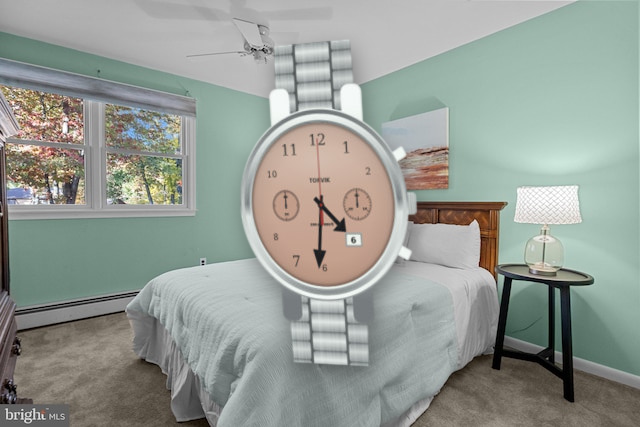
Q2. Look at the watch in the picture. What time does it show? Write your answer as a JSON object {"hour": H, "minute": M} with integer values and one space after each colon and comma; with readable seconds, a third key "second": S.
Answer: {"hour": 4, "minute": 31}
